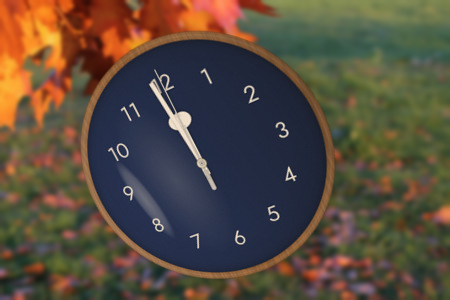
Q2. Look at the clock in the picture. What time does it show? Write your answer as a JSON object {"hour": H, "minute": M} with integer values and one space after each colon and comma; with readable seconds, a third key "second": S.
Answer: {"hour": 11, "minute": 59, "second": 0}
